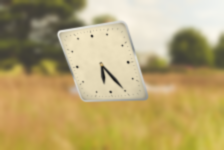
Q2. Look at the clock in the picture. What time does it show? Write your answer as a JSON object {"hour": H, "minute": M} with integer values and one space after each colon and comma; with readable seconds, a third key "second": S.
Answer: {"hour": 6, "minute": 25}
